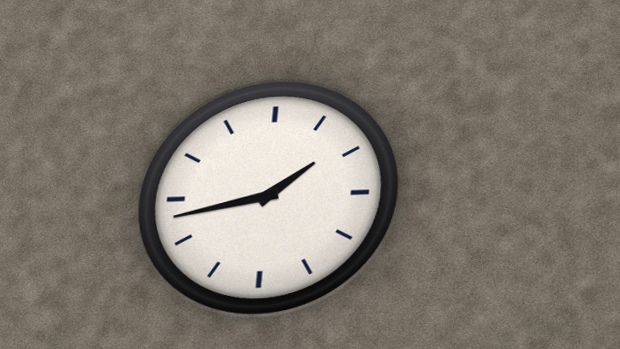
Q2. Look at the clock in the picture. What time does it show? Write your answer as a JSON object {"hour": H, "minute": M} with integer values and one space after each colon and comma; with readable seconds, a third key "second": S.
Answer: {"hour": 1, "minute": 43}
